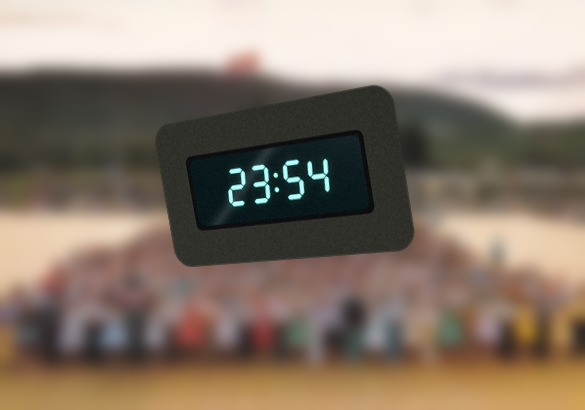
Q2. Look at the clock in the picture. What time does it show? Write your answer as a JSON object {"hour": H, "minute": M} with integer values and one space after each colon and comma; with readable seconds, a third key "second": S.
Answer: {"hour": 23, "minute": 54}
